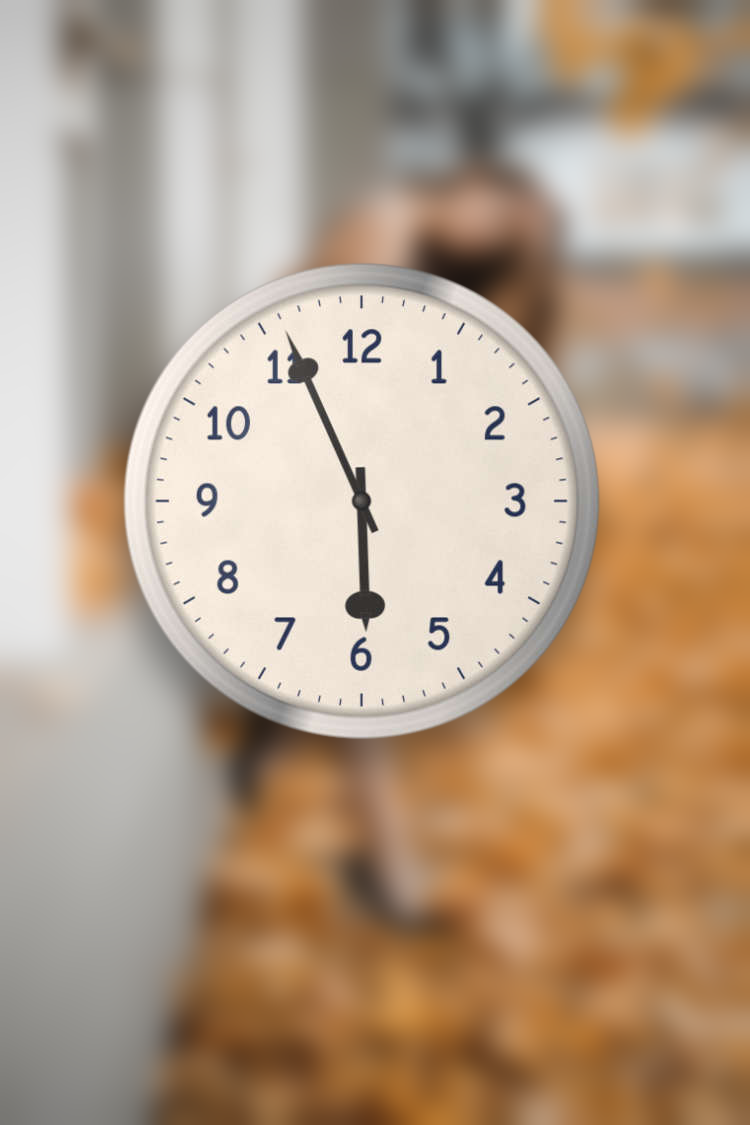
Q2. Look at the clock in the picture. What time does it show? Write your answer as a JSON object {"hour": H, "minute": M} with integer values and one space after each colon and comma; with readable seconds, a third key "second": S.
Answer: {"hour": 5, "minute": 56}
